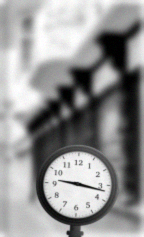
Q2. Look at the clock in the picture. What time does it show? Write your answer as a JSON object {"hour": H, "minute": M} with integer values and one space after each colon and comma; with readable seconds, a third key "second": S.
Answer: {"hour": 9, "minute": 17}
